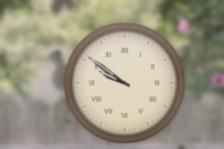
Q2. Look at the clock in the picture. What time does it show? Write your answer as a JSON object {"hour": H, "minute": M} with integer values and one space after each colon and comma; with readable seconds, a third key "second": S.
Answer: {"hour": 9, "minute": 51}
